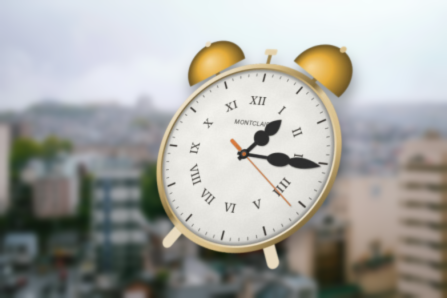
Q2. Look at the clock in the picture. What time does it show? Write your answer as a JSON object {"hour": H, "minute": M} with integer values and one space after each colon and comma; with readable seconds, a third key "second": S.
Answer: {"hour": 1, "minute": 15, "second": 21}
